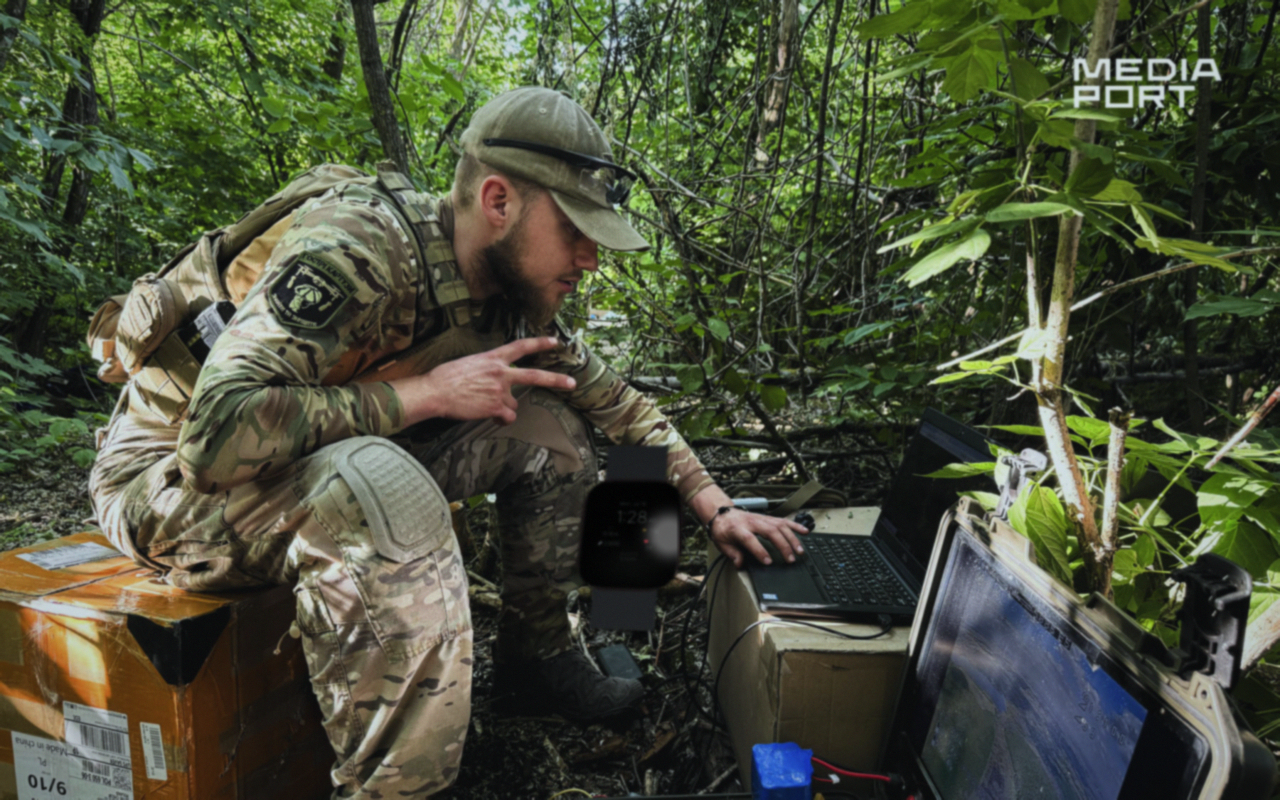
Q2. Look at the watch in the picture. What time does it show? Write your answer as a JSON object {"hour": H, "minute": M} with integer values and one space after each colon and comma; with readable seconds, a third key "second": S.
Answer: {"hour": 1, "minute": 28}
